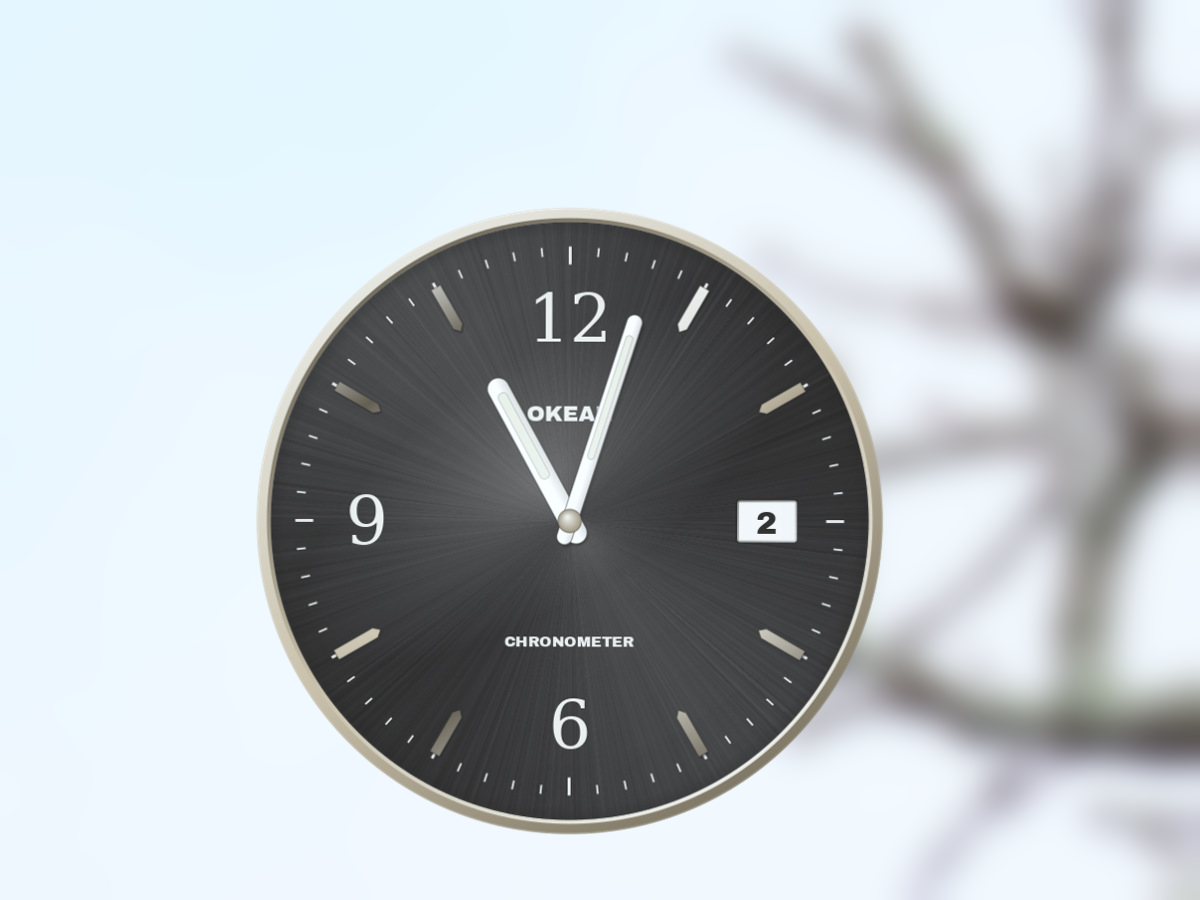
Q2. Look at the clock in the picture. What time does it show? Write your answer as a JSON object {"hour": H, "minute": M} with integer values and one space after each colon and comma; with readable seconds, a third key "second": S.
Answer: {"hour": 11, "minute": 3}
